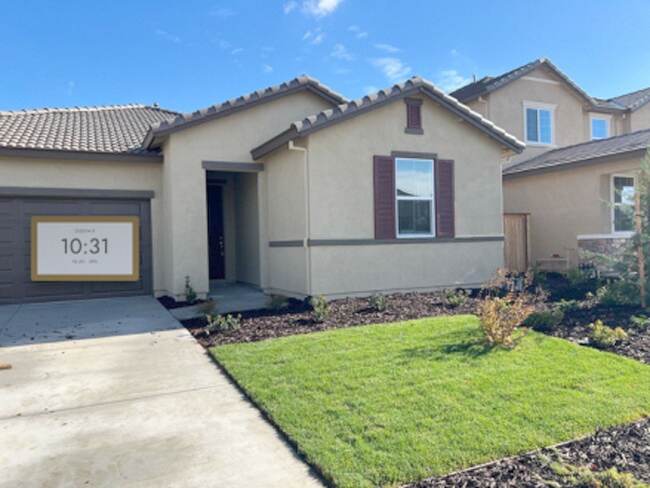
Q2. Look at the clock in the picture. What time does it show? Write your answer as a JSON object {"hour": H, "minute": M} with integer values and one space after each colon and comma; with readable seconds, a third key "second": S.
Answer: {"hour": 10, "minute": 31}
